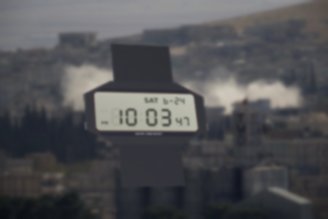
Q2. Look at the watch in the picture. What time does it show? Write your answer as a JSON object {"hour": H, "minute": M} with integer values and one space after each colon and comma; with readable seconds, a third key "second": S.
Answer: {"hour": 10, "minute": 3}
